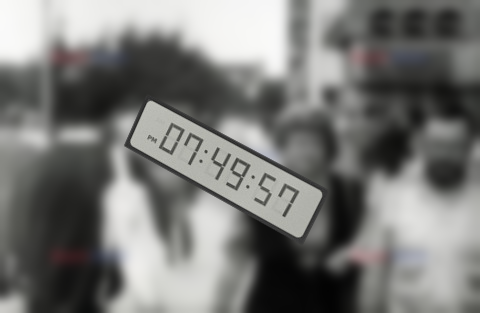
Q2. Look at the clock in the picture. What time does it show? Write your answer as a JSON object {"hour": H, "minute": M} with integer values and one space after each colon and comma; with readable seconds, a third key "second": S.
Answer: {"hour": 7, "minute": 49, "second": 57}
